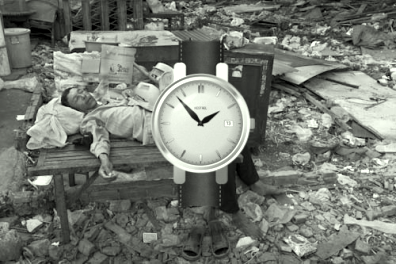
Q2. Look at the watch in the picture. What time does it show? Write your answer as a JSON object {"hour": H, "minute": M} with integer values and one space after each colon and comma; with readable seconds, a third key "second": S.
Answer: {"hour": 1, "minute": 53}
